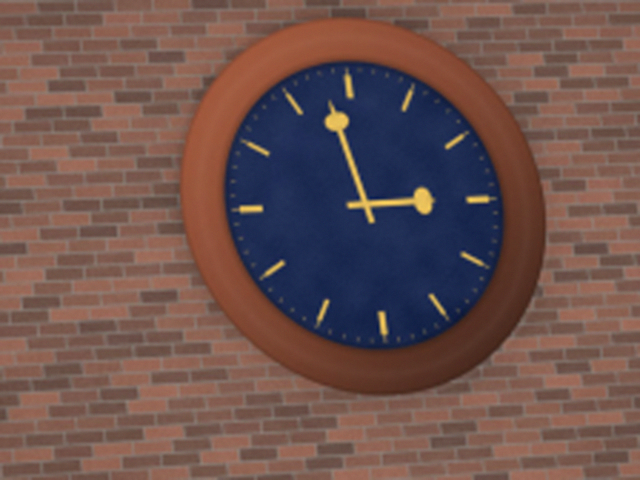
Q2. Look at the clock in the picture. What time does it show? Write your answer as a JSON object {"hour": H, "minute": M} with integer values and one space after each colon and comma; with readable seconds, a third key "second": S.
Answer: {"hour": 2, "minute": 58}
